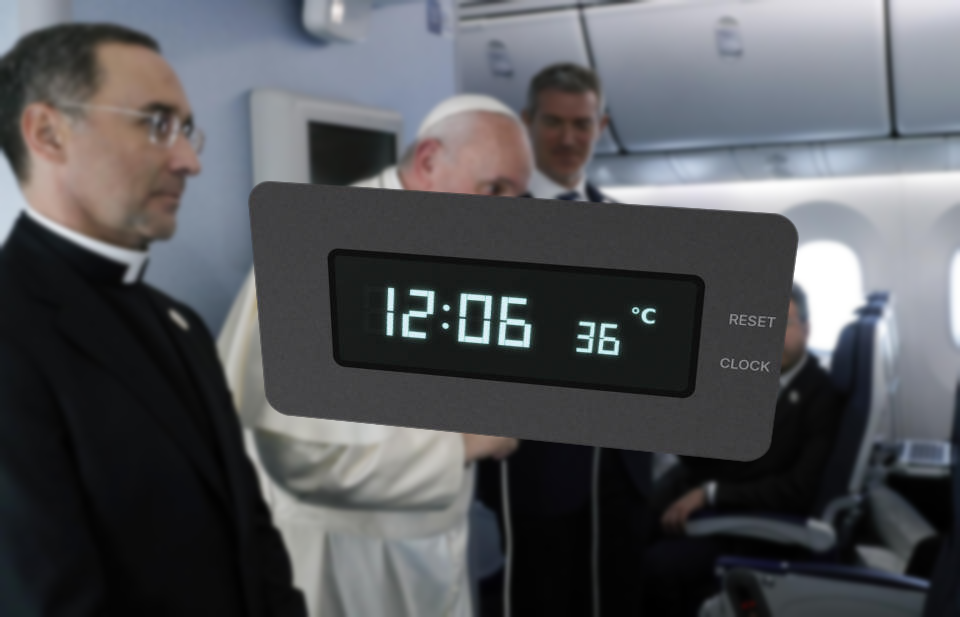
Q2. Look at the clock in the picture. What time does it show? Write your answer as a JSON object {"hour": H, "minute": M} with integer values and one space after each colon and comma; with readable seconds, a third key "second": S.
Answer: {"hour": 12, "minute": 6}
